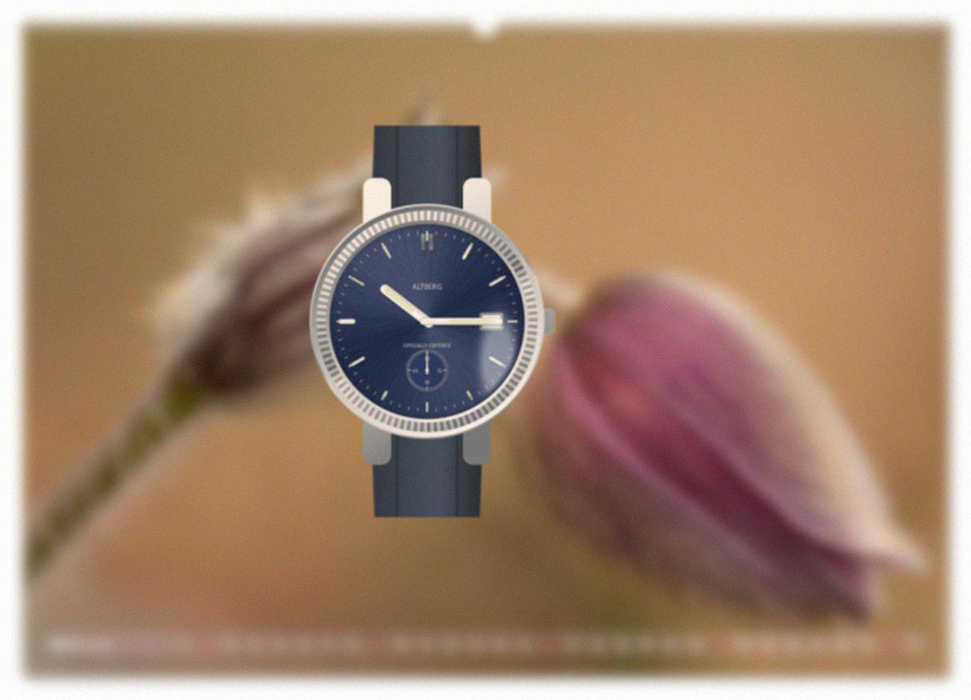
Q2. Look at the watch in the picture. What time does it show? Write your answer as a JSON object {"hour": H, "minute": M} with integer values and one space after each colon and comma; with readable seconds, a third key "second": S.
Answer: {"hour": 10, "minute": 15}
